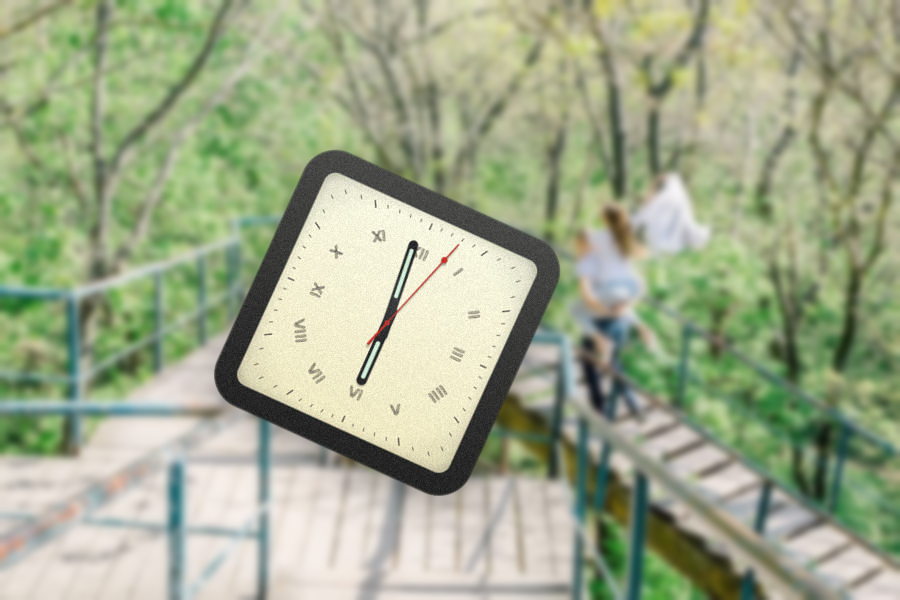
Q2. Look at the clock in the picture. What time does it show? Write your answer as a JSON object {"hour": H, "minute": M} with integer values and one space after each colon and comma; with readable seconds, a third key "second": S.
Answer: {"hour": 5, "minute": 59, "second": 3}
